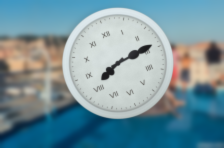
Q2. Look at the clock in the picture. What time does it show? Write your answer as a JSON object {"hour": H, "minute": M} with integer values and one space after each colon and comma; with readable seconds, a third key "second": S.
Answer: {"hour": 8, "minute": 14}
